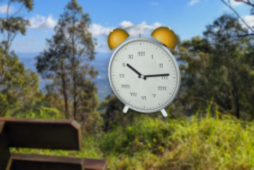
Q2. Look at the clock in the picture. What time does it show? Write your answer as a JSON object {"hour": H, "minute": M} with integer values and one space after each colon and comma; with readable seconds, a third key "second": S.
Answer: {"hour": 10, "minute": 14}
